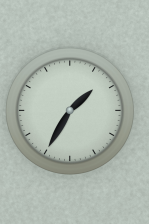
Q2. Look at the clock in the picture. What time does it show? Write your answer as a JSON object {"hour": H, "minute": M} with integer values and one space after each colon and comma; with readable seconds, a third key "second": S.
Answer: {"hour": 1, "minute": 35}
